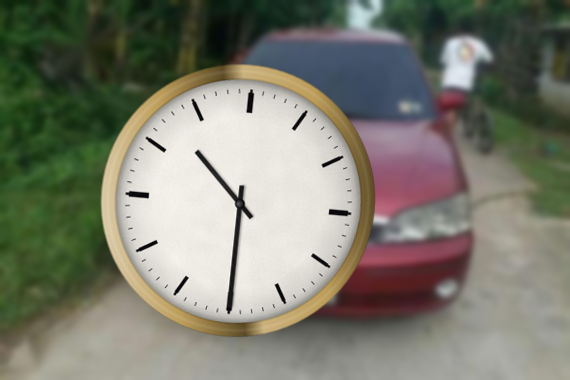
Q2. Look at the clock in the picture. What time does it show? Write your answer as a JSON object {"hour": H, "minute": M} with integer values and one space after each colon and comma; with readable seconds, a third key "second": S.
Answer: {"hour": 10, "minute": 30}
